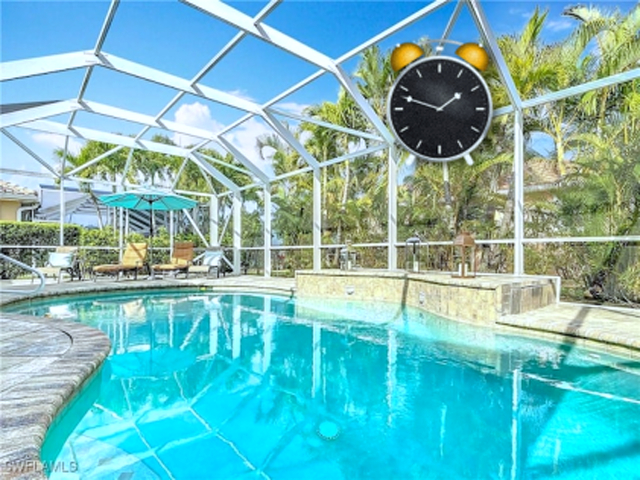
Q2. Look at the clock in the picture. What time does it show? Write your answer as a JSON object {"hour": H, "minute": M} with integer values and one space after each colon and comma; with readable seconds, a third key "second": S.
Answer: {"hour": 1, "minute": 48}
